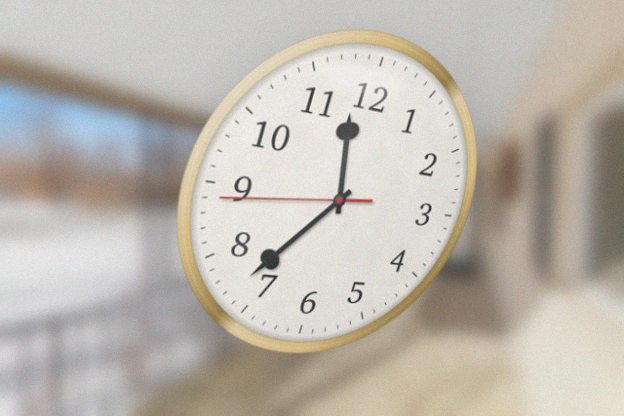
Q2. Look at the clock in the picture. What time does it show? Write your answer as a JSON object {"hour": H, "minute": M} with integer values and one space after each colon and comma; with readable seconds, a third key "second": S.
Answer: {"hour": 11, "minute": 36, "second": 44}
